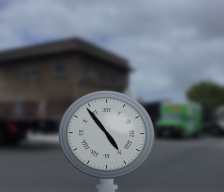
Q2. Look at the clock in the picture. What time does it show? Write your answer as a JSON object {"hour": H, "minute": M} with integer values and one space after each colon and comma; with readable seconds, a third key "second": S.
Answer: {"hour": 4, "minute": 54}
